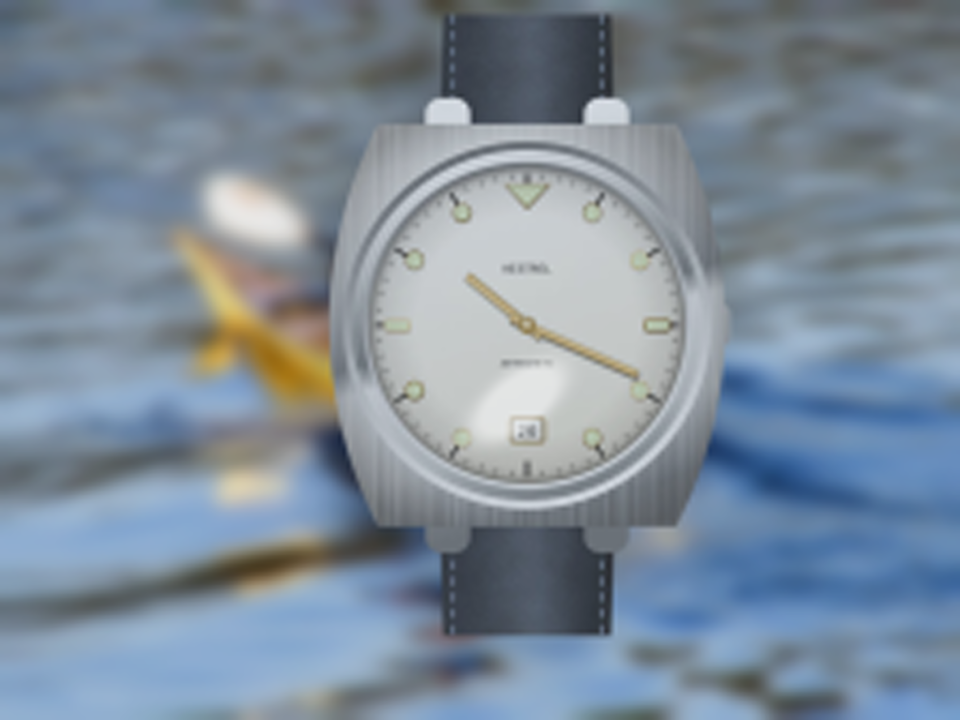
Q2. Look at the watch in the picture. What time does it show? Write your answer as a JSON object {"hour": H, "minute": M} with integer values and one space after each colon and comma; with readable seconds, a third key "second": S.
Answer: {"hour": 10, "minute": 19}
